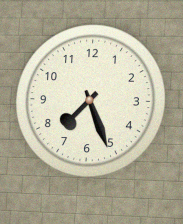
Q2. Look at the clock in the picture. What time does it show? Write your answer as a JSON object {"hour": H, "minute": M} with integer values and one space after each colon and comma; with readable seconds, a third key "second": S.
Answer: {"hour": 7, "minute": 26}
